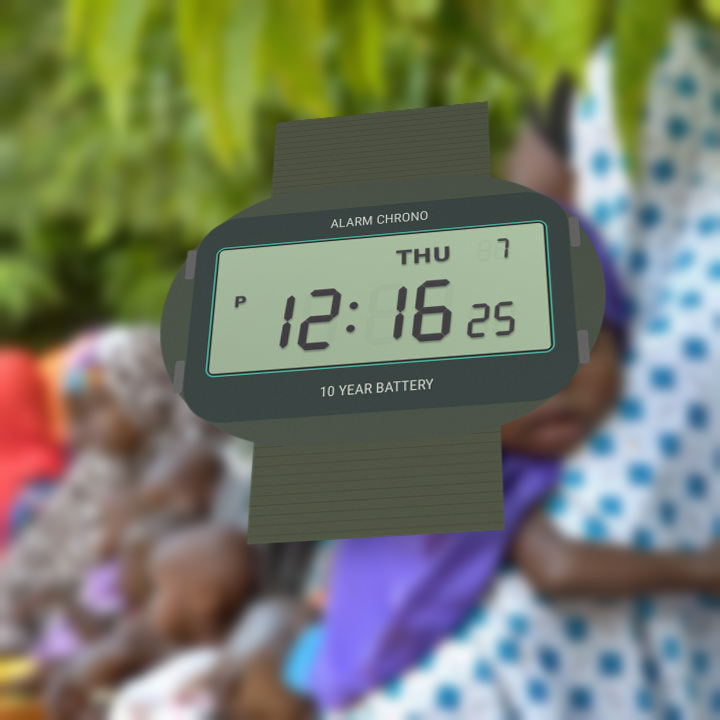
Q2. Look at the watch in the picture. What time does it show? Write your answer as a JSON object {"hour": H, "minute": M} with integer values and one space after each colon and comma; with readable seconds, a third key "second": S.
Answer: {"hour": 12, "minute": 16, "second": 25}
